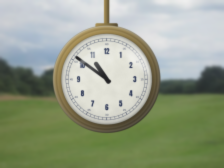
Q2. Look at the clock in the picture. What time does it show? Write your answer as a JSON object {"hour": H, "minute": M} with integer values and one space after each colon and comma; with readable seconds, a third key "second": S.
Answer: {"hour": 10, "minute": 51}
